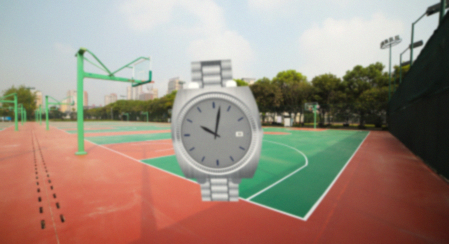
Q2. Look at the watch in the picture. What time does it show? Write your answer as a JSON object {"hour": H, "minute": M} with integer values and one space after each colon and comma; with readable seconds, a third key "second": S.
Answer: {"hour": 10, "minute": 2}
